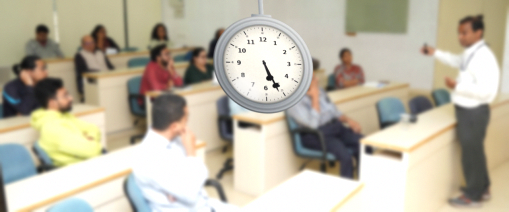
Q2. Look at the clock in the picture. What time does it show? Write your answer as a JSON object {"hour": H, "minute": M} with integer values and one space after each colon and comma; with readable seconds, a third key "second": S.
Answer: {"hour": 5, "minute": 26}
